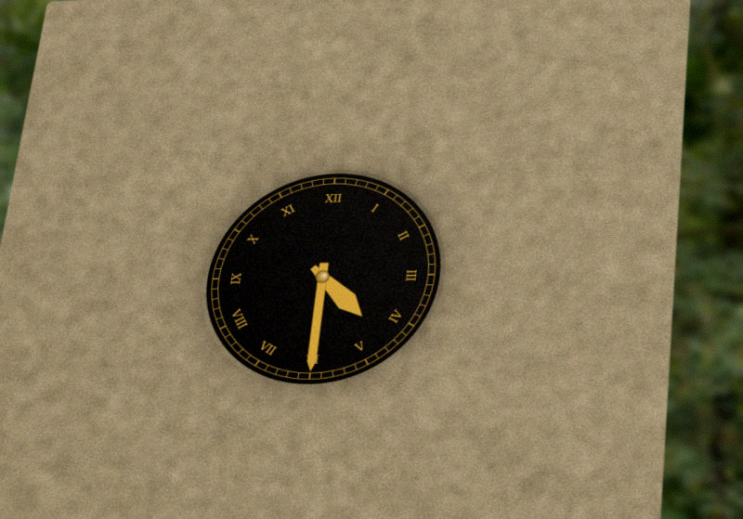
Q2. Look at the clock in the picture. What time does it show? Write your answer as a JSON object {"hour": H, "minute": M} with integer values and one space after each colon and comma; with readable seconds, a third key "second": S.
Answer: {"hour": 4, "minute": 30}
